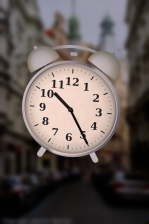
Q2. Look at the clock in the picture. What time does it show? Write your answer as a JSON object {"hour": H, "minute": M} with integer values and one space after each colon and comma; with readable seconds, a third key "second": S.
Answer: {"hour": 10, "minute": 25}
